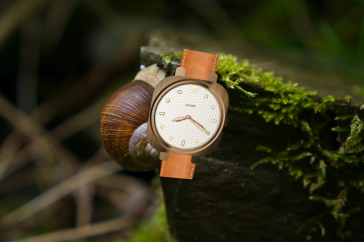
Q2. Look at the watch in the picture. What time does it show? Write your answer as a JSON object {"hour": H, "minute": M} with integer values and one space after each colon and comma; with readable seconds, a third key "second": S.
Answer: {"hour": 8, "minute": 20}
